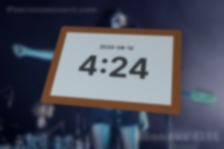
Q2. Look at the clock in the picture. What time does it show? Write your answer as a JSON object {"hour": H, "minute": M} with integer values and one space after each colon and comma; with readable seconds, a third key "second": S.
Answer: {"hour": 4, "minute": 24}
